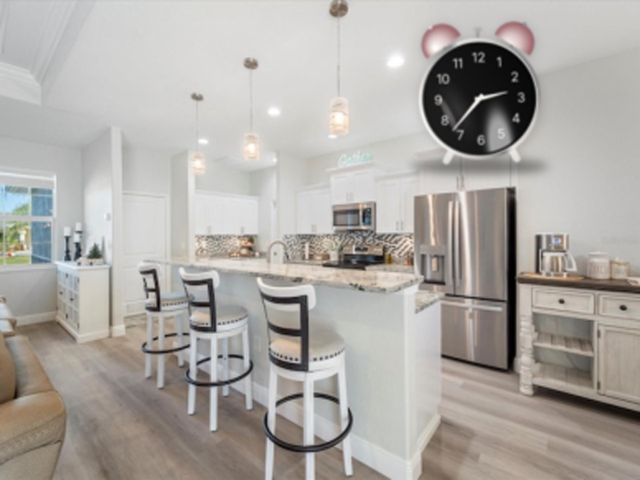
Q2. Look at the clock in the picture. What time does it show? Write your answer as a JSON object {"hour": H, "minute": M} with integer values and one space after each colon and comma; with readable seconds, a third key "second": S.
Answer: {"hour": 2, "minute": 37}
